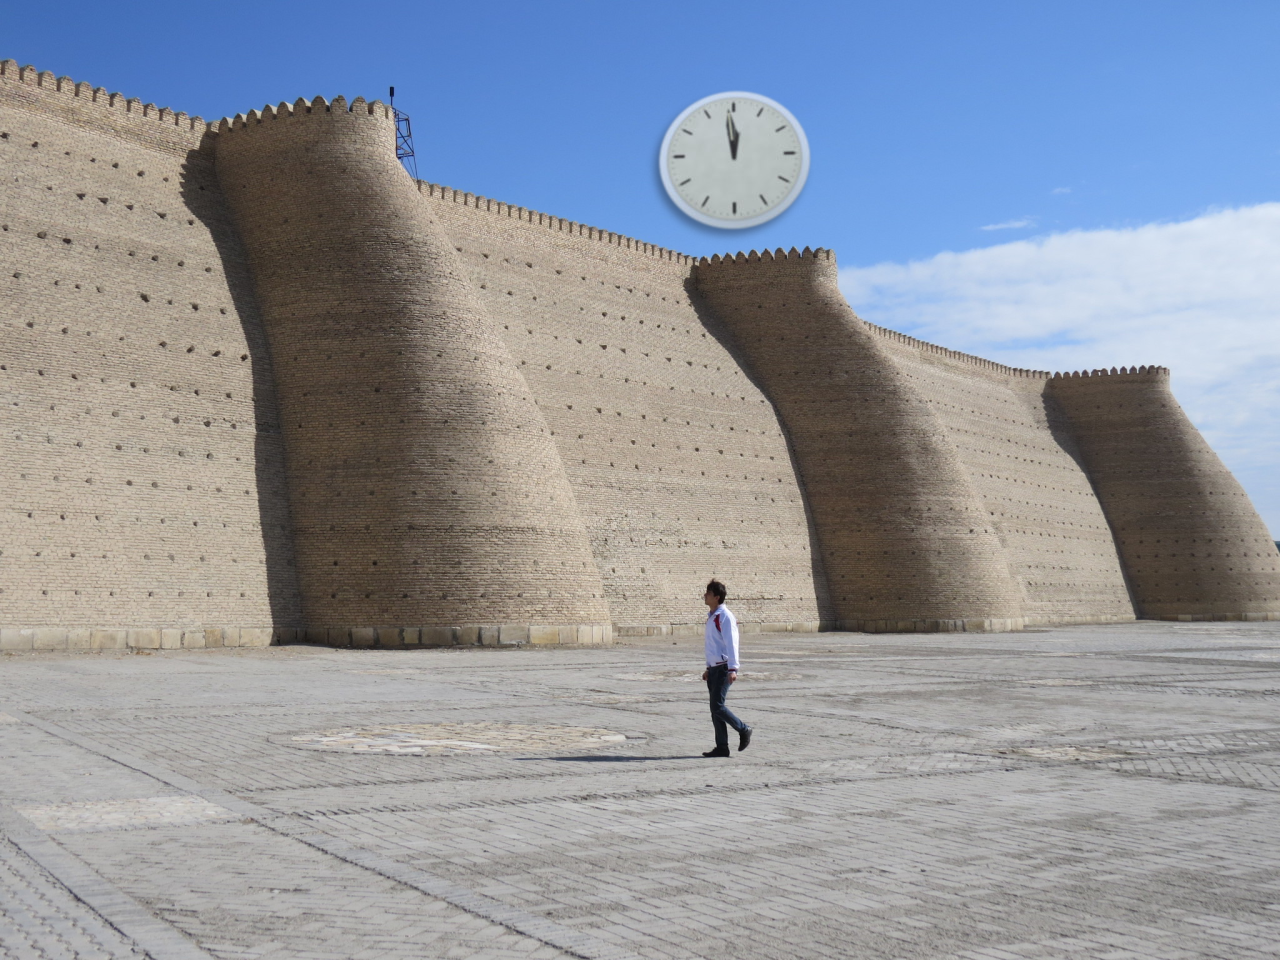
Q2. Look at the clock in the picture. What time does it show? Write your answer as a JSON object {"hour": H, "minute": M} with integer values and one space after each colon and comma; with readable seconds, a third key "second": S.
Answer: {"hour": 11, "minute": 59}
